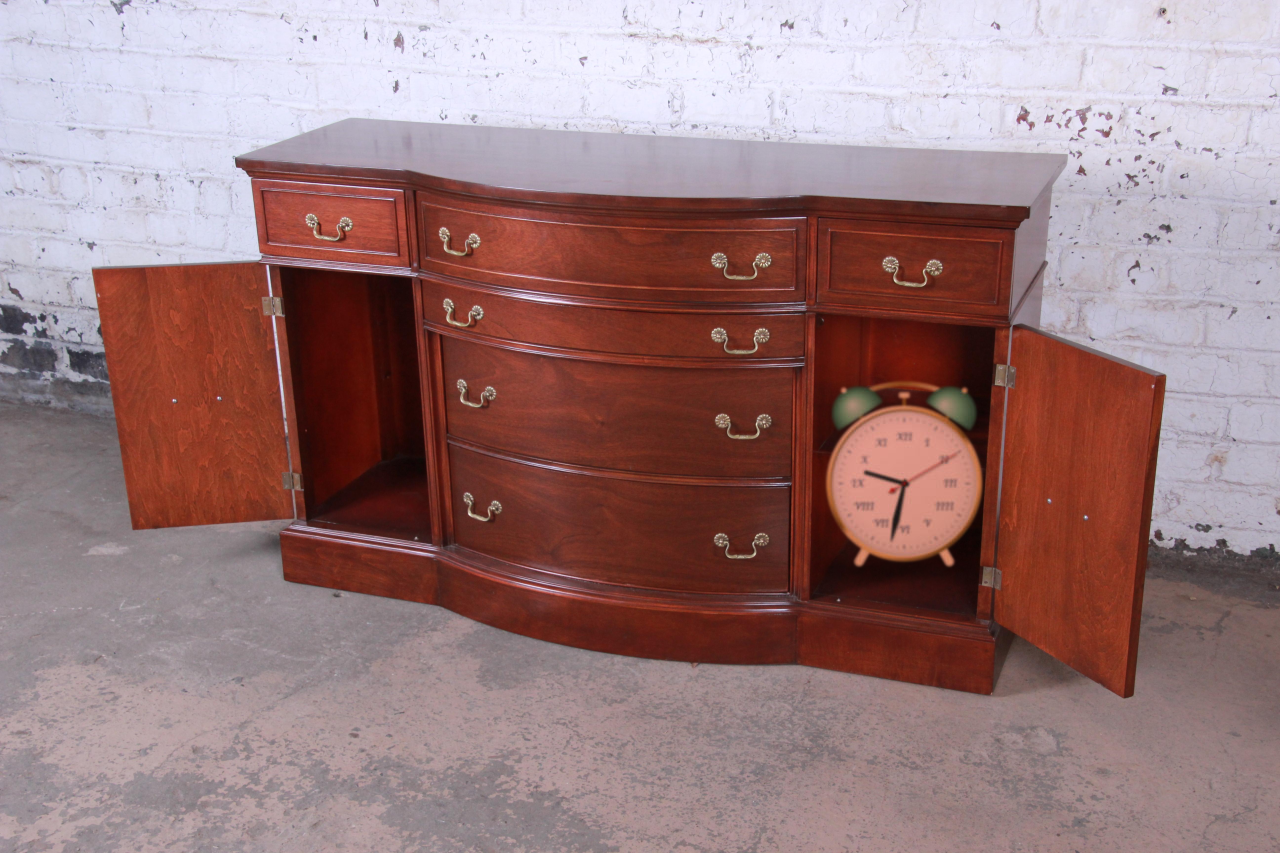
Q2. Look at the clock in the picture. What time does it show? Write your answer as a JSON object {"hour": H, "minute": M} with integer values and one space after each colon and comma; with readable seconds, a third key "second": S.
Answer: {"hour": 9, "minute": 32, "second": 10}
